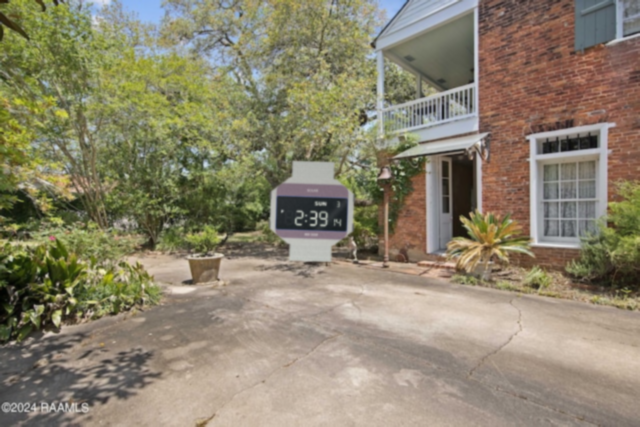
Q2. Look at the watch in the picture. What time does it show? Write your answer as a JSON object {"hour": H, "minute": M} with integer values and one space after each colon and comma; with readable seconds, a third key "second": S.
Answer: {"hour": 2, "minute": 39}
